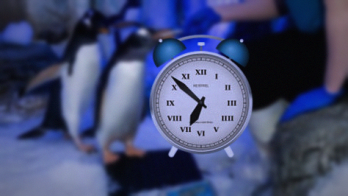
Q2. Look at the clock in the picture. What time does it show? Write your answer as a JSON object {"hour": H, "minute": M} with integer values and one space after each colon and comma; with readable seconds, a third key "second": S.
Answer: {"hour": 6, "minute": 52}
